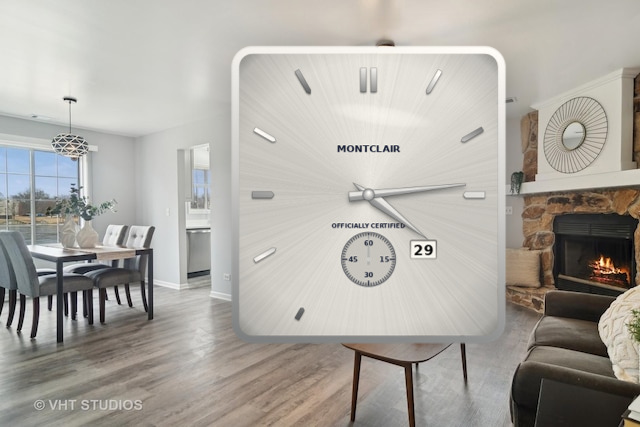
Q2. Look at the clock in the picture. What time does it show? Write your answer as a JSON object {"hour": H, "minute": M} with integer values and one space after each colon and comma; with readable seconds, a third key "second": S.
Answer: {"hour": 4, "minute": 14}
